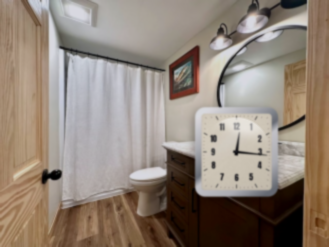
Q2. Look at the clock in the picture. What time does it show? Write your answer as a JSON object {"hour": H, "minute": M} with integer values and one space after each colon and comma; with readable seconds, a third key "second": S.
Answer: {"hour": 12, "minute": 16}
